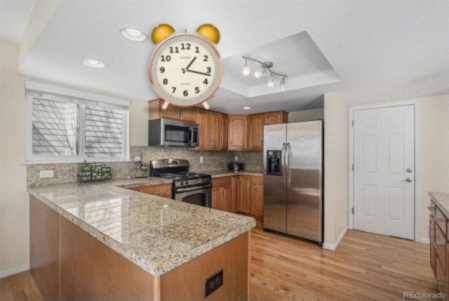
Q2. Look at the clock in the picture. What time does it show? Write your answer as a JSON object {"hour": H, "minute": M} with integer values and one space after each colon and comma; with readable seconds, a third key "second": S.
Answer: {"hour": 1, "minute": 17}
